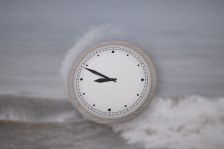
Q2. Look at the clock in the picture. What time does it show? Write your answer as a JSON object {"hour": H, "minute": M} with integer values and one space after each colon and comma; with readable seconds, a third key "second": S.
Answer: {"hour": 8, "minute": 49}
